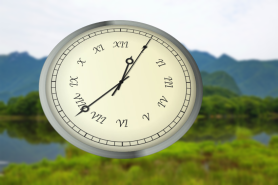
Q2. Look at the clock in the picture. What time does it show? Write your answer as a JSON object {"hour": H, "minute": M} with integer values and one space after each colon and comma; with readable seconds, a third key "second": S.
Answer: {"hour": 12, "minute": 38, "second": 5}
